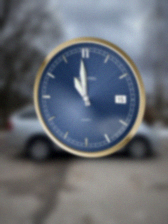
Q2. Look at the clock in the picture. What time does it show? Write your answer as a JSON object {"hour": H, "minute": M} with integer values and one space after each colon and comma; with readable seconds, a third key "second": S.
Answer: {"hour": 10, "minute": 59}
